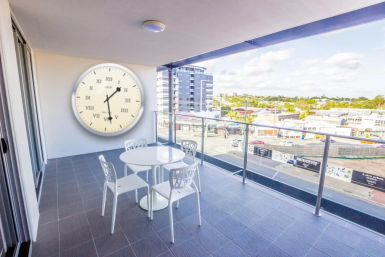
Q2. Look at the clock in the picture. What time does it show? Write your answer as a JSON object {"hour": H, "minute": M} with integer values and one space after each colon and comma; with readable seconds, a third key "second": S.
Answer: {"hour": 1, "minute": 28}
